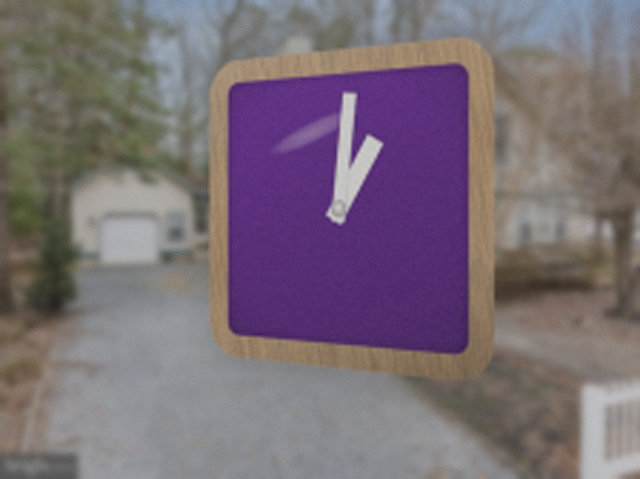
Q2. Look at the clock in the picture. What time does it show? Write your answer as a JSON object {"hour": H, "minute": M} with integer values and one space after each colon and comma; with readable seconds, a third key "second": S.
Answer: {"hour": 1, "minute": 1}
